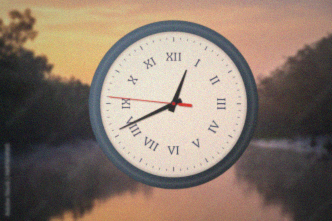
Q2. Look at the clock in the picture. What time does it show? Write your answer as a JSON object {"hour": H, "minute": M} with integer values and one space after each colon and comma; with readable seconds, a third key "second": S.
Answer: {"hour": 12, "minute": 40, "second": 46}
